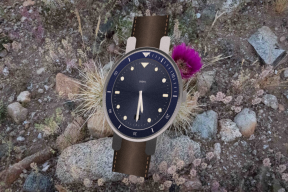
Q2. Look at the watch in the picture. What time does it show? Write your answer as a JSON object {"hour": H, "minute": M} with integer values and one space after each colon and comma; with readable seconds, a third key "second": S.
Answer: {"hour": 5, "minute": 30}
